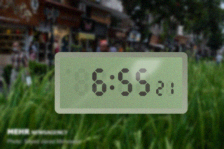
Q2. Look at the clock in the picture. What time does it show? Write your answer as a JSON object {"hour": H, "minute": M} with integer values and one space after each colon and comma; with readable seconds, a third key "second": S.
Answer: {"hour": 6, "minute": 55, "second": 21}
